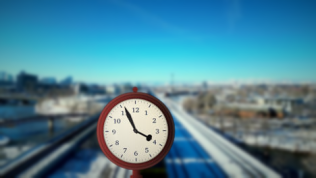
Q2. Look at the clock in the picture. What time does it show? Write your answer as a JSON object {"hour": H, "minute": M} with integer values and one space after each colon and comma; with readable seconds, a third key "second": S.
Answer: {"hour": 3, "minute": 56}
